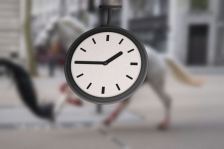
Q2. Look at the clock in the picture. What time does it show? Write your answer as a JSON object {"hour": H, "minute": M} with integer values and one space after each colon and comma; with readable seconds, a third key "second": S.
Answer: {"hour": 1, "minute": 45}
